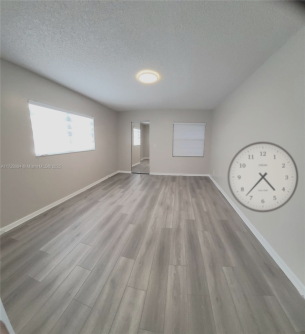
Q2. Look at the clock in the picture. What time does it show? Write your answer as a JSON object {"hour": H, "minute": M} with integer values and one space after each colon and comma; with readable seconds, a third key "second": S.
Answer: {"hour": 4, "minute": 37}
